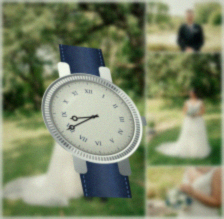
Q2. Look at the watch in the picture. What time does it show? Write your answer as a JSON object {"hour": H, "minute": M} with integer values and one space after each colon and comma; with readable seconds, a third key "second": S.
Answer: {"hour": 8, "minute": 40}
